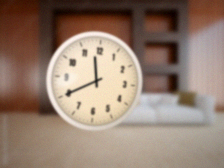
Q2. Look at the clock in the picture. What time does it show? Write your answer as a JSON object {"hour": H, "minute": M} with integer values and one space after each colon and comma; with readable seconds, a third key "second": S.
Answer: {"hour": 11, "minute": 40}
